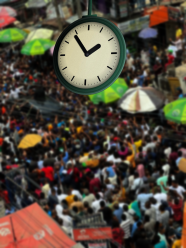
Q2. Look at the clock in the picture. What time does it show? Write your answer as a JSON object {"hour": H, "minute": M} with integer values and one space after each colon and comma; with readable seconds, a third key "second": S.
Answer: {"hour": 1, "minute": 54}
